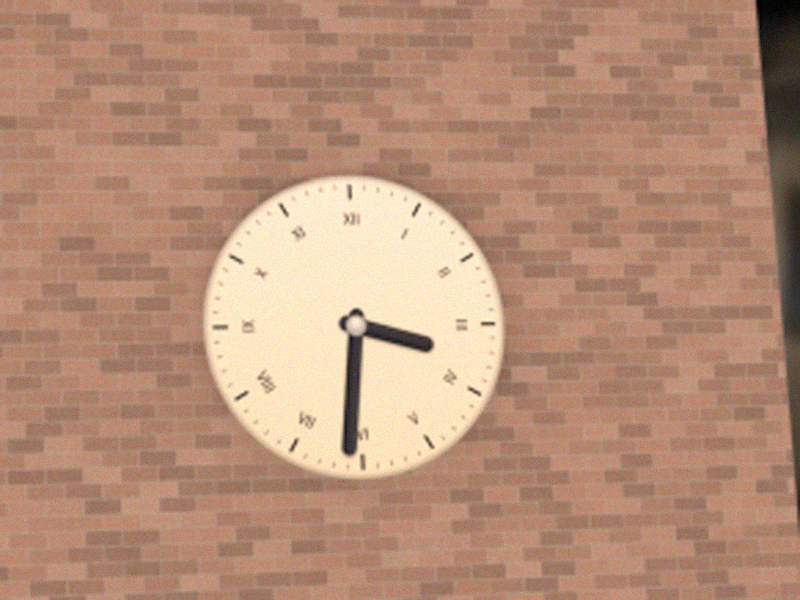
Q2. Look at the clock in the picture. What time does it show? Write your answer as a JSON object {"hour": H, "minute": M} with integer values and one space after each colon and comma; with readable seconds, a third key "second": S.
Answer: {"hour": 3, "minute": 31}
